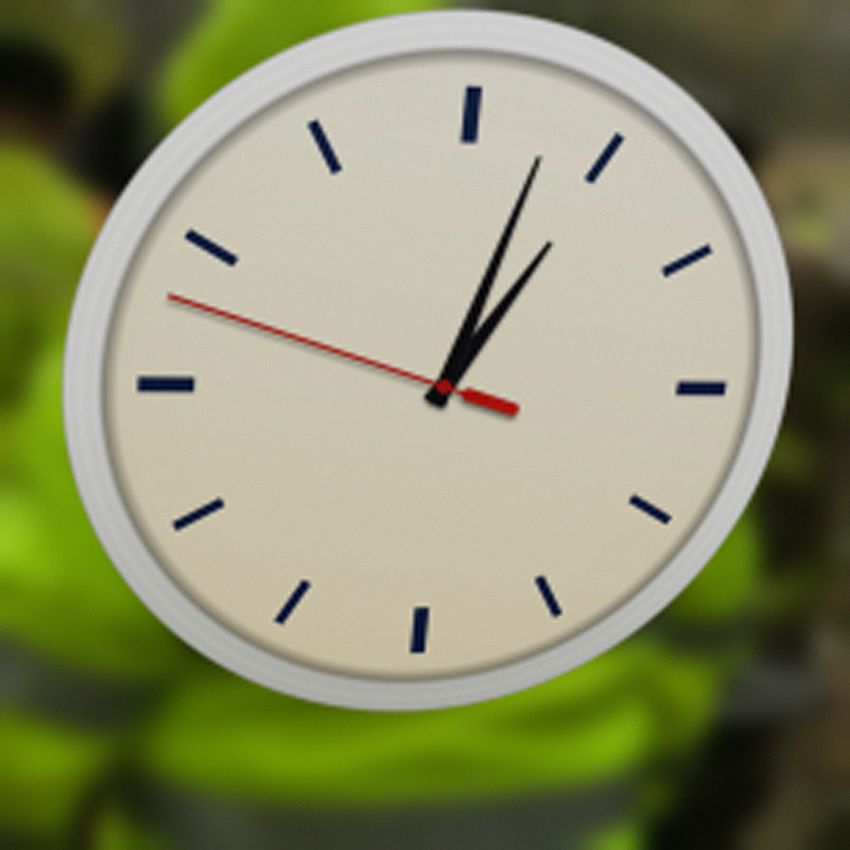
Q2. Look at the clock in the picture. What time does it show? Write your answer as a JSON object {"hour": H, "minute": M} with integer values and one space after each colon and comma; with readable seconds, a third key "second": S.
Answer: {"hour": 1, "minute": 2, "second": 48}
